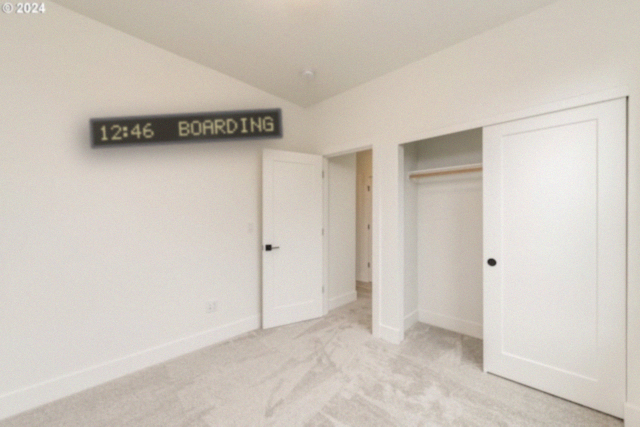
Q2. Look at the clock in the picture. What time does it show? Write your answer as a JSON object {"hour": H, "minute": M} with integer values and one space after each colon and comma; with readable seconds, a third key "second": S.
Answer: {"hour": 12, "minute": 46}
